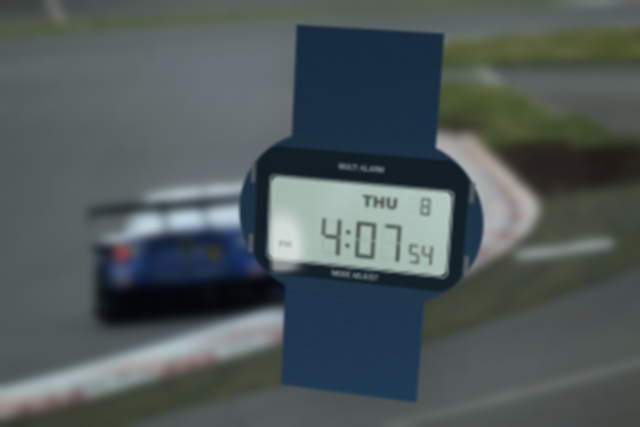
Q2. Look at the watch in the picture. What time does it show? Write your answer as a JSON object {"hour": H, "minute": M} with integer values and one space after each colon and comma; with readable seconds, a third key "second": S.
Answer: {"hour": 4, "minute": 7, "second": 54}
